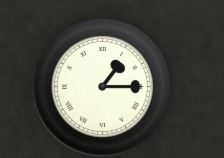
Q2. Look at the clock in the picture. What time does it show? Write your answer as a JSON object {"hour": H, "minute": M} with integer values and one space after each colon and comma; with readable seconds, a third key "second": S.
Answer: {"hour": 1, "minute": 15}
